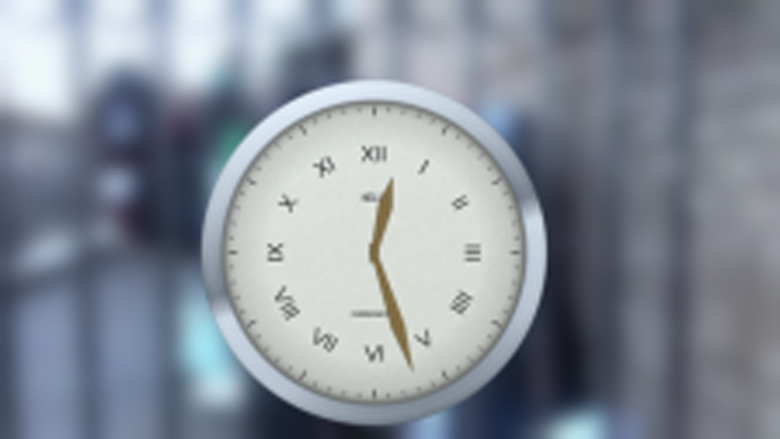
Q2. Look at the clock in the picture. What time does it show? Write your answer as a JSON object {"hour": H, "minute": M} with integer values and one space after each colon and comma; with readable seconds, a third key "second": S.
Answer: {"hour": 12, "minute": 27}
